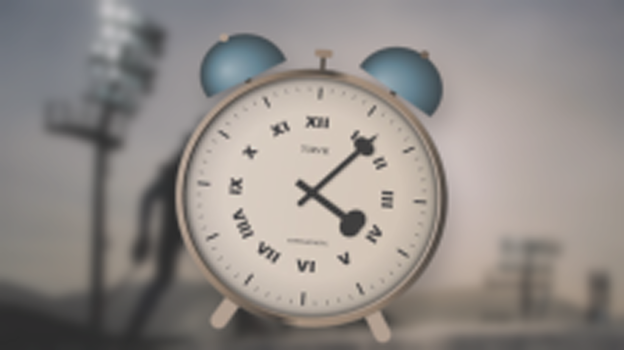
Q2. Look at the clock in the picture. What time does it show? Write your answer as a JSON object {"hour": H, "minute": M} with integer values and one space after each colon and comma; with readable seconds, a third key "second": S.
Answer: {"hour": 4, "minute": 7}
